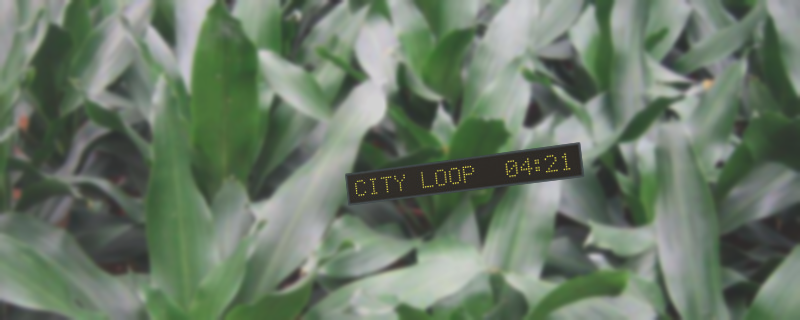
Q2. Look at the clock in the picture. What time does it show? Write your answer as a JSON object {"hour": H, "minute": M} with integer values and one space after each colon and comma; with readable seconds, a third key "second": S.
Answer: {"hour": 4, "minute": 21}
